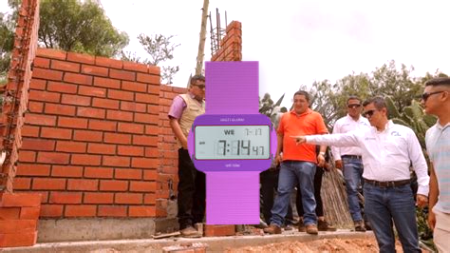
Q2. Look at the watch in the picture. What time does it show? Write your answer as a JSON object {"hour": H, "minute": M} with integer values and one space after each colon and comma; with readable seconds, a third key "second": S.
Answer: {"hour": 7, "minute": 14, "second": 47}
